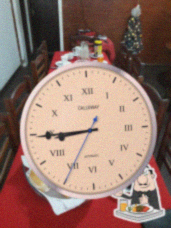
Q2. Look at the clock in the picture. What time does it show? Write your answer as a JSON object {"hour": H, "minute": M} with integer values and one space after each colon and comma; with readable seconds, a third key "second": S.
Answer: {"hour": 8, "minute": 44, "second": 35}
